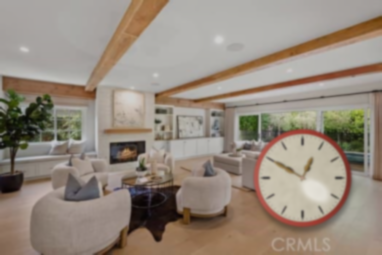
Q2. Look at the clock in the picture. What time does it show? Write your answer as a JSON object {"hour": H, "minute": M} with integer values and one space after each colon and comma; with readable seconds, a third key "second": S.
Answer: {"hour": 12, "minute": 50}
